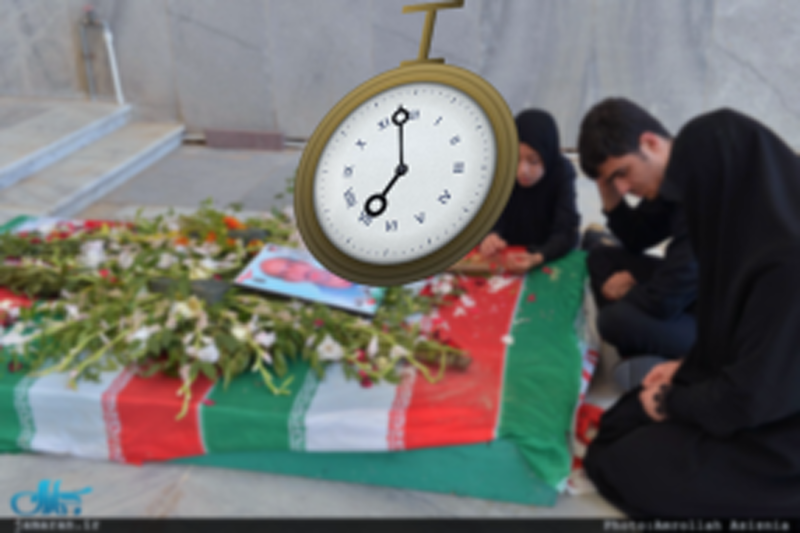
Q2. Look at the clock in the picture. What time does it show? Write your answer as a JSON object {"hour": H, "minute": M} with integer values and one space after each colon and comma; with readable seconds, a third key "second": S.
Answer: {"hour": 6, "minute": 58}
